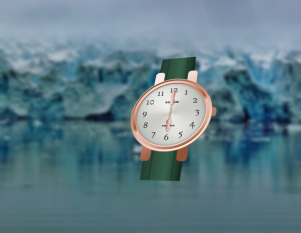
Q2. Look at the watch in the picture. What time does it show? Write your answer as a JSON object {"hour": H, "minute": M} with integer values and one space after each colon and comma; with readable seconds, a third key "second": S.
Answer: {"hour": 6, "minute": 0}
